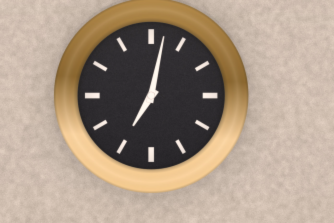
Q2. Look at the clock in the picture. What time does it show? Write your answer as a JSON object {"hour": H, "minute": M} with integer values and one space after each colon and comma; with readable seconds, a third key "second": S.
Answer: {"hour": 7, "minute": 2}
